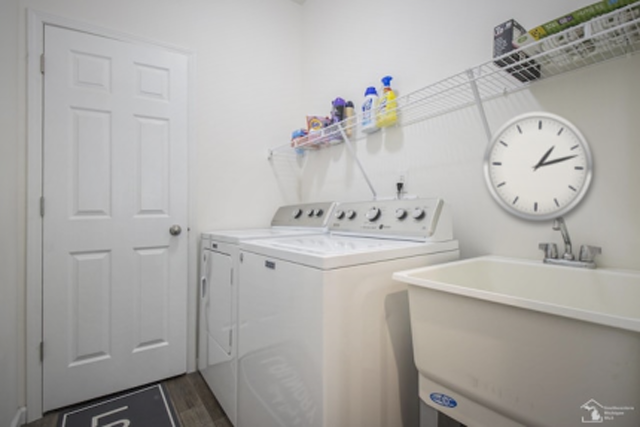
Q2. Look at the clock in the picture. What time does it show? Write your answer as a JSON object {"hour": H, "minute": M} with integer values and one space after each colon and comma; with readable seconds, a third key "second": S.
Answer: {"hour": 1, "minute": 12}
